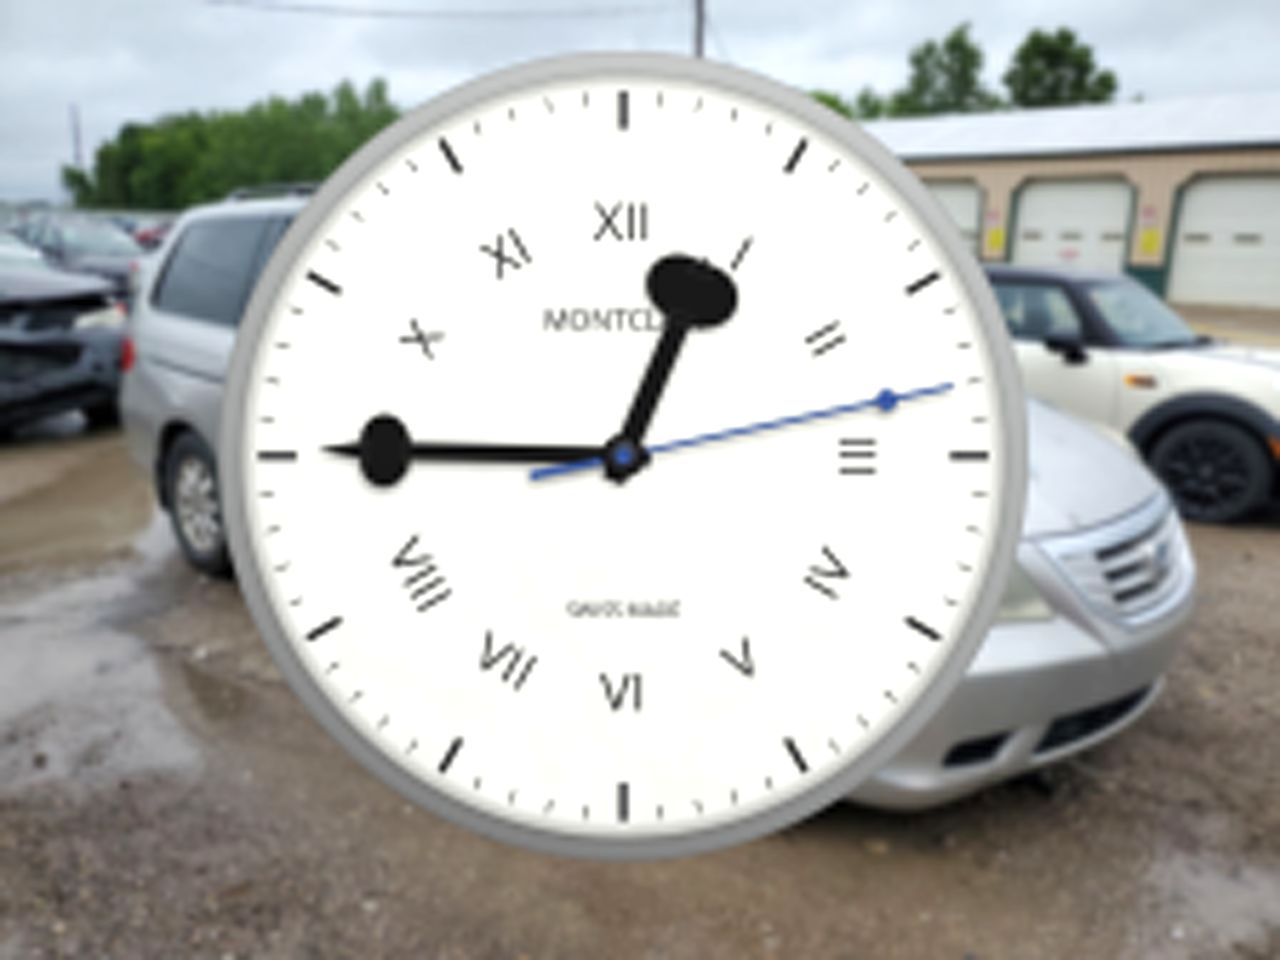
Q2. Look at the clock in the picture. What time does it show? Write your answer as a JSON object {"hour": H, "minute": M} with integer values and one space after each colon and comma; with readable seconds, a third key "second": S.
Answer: {"hour": 12, "minute": 45, "second": 13}
